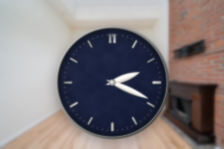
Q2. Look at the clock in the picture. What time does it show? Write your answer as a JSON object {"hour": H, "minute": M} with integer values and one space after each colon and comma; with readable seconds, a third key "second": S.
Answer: {"hour": 2, "minute": 19}
